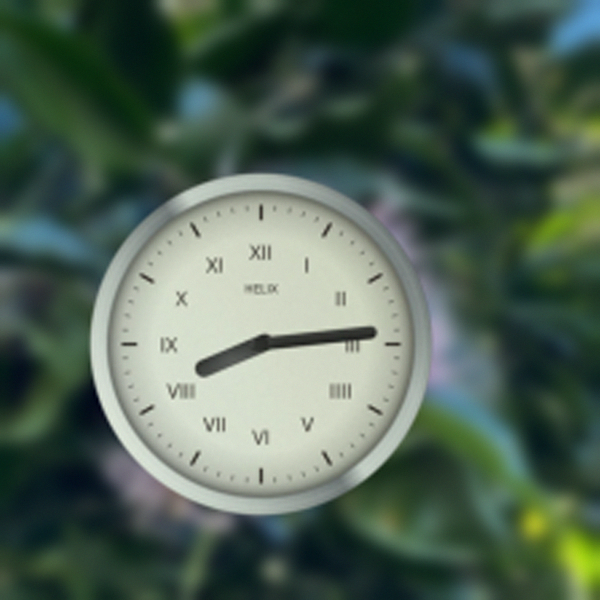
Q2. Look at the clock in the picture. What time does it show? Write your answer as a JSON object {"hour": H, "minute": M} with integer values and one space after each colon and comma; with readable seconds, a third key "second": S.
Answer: {"hour": 8, "minute": 14}
